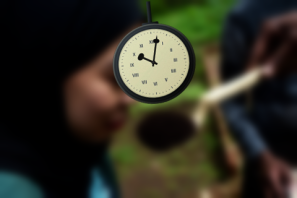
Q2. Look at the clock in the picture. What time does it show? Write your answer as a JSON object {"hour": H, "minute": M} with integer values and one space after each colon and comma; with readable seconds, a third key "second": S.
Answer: {"hour": 10, "minute": 2}
